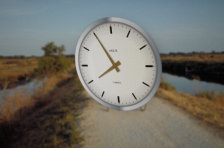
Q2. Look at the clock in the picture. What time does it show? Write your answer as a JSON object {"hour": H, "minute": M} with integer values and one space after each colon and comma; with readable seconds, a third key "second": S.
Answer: {"hour": 7, "minute": 55}
